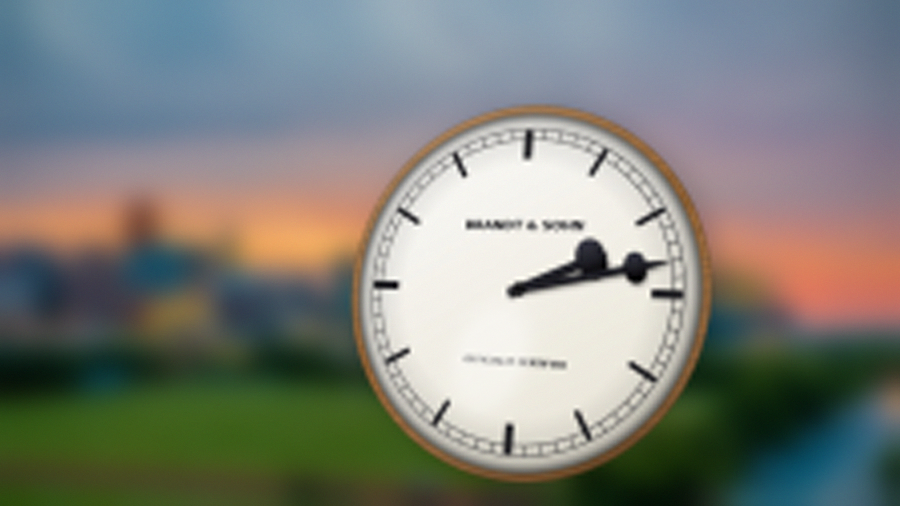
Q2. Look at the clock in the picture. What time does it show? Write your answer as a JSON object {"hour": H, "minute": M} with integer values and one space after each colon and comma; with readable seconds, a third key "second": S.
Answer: {"hour": 2, "minute": 13}
